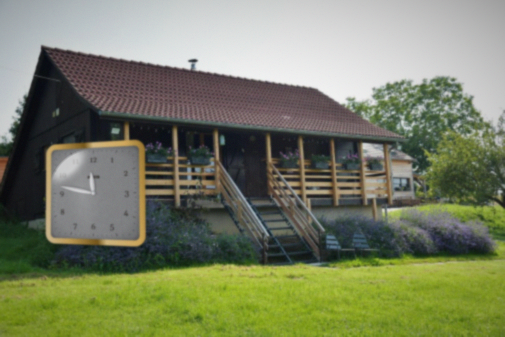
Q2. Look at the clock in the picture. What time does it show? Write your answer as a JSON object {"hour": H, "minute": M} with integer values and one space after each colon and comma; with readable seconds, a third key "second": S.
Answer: {"hour": 11, "minute": 47}
